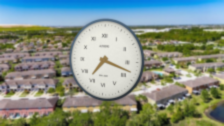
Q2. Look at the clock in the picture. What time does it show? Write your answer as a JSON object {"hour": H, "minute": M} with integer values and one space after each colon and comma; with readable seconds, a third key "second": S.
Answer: {"hour": 7, "minute": 18}
